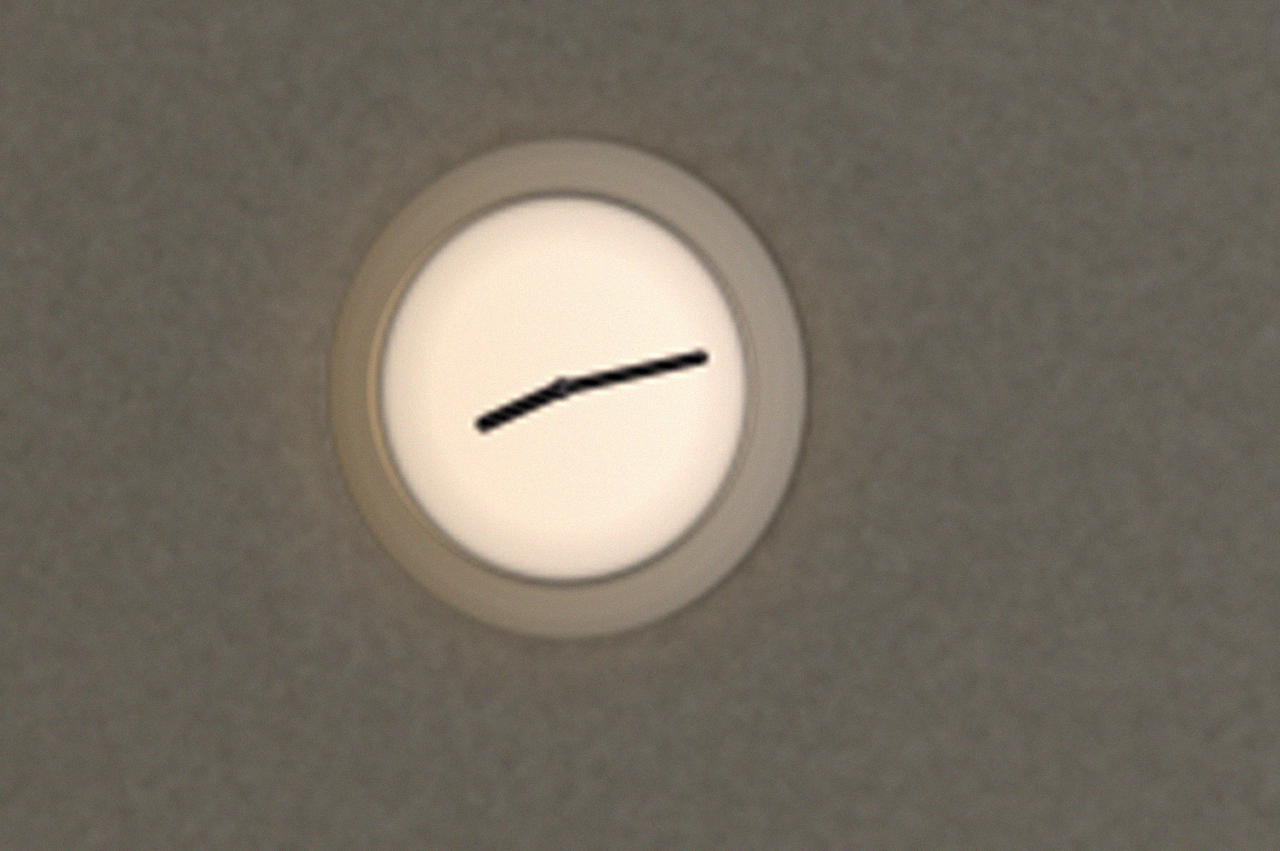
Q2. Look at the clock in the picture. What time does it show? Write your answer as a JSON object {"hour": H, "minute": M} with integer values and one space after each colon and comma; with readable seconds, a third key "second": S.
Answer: {"hour": 8, "minute": 13}
